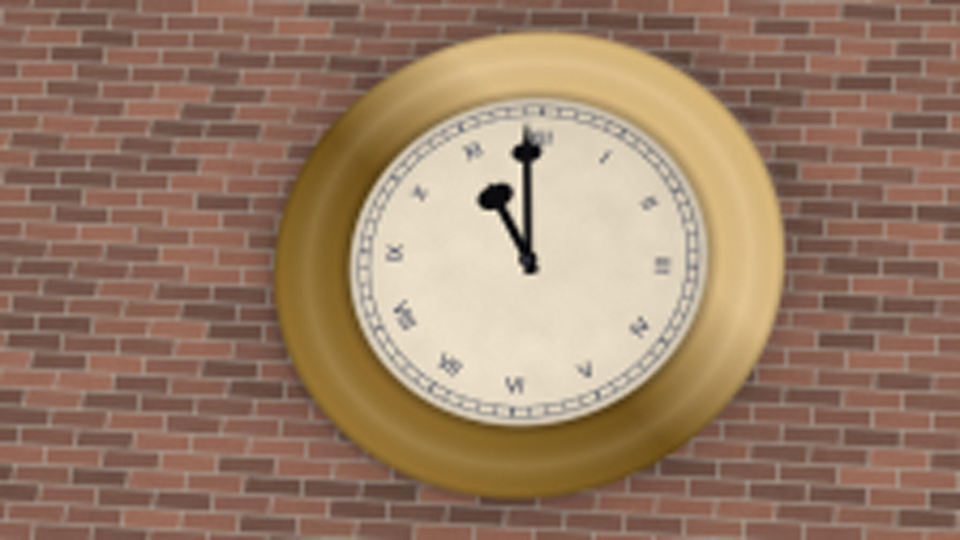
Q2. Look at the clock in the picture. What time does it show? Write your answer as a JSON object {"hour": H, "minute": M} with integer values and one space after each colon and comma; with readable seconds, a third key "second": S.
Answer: {"hour": 10, "minute": 59}
